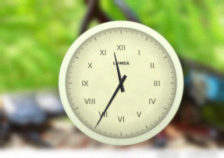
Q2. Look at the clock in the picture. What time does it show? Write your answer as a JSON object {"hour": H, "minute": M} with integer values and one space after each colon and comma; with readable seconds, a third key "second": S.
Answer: {"hour": 11, "minute": 35}
